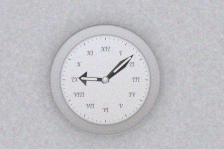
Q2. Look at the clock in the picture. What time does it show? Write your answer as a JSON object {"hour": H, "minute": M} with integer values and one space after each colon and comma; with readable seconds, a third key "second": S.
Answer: {"hour": 9, "minute": 8}
